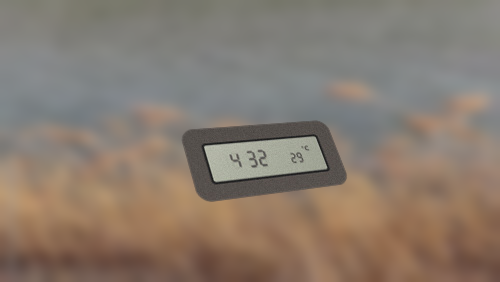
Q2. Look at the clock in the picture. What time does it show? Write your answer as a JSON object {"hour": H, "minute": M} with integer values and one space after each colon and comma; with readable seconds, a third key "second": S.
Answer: {"hour": 4, "minute": 32}
